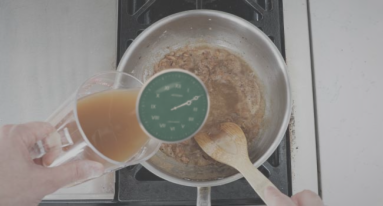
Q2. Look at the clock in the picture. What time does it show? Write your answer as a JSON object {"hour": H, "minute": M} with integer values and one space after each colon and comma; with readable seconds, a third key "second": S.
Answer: {"hour": 2, "minute": 10}
